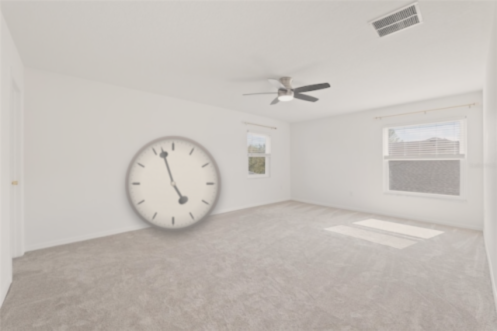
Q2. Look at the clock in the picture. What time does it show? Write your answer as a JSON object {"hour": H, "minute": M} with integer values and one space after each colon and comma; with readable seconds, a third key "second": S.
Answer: {"hour": 4, "minute": 57}
